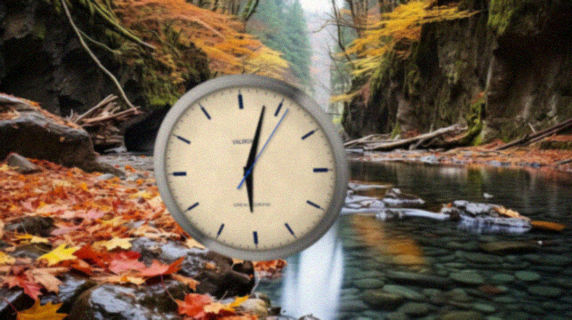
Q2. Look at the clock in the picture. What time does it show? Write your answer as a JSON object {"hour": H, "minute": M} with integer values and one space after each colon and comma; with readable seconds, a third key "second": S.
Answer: {"hour": 6, "minute": 3, "second": 6}
